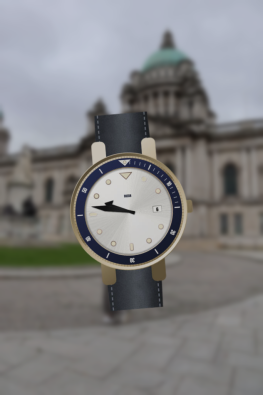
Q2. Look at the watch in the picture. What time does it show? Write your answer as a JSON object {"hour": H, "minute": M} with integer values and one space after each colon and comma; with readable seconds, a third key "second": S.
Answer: {"hour": 9, "minute": 47}
